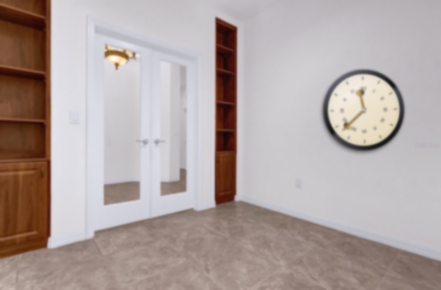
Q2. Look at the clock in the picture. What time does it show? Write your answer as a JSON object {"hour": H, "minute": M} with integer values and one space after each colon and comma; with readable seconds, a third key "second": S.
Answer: {"hour": 11, "minute": 38}
